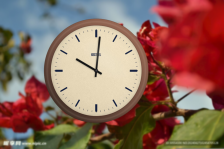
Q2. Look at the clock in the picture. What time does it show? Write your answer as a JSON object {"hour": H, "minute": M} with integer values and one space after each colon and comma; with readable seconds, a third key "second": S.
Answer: {"hour": 10, "minute": 1}
